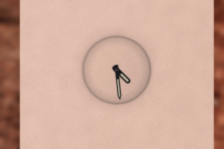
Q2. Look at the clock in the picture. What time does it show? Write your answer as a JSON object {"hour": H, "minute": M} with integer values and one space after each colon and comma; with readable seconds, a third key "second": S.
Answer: {"hour": 4, "minute": 29}
